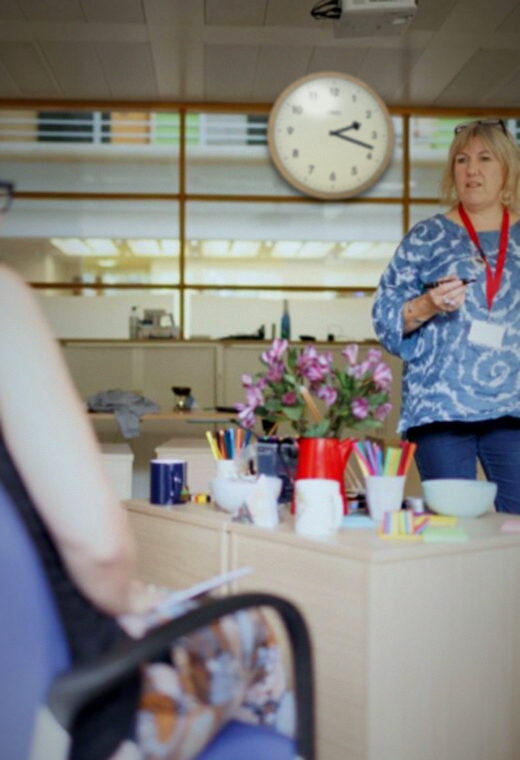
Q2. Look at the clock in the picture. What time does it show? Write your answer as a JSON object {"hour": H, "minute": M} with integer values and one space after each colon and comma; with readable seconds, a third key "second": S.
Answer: {"hour": 2, "minute": 18}
